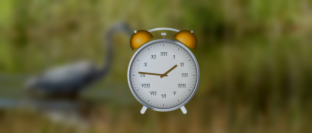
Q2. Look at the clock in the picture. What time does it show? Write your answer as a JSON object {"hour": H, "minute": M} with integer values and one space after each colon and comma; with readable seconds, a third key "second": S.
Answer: {"hour": 1, "minute": 46}
